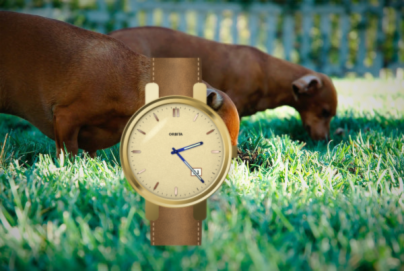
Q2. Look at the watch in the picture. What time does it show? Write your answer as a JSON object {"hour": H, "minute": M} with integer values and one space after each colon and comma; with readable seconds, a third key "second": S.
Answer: {"hour": 2, "minute": 23}
